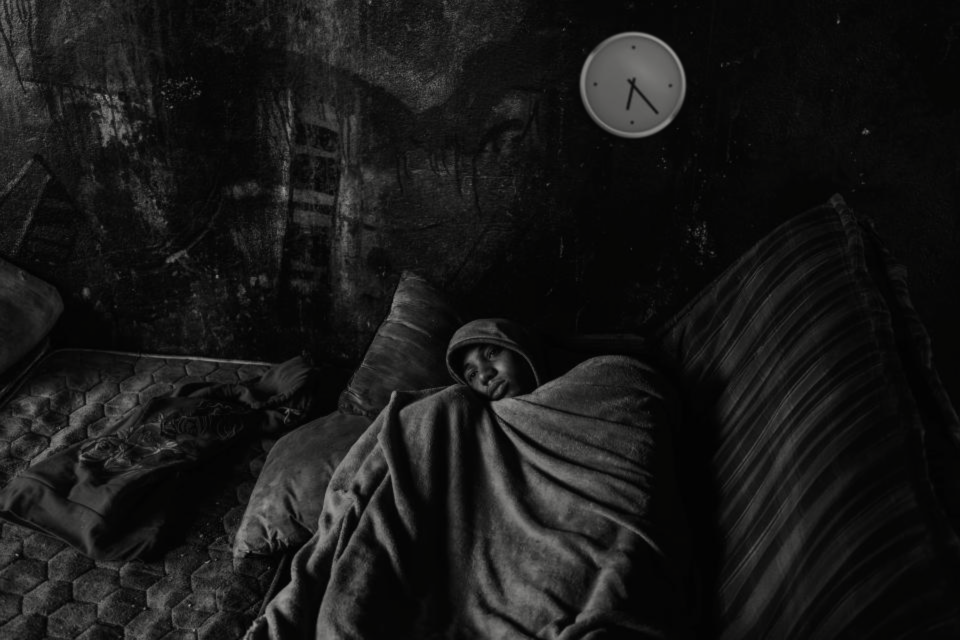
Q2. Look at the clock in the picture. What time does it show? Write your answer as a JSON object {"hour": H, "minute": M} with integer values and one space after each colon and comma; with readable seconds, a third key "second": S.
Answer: {"hour": 6, "minute": 23}
